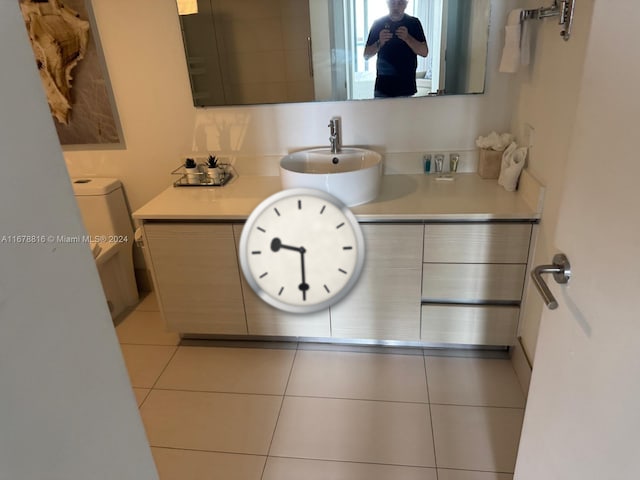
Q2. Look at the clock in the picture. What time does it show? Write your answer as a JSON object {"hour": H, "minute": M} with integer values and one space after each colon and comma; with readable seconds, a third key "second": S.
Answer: {"hour": 9, "minute": 30}
